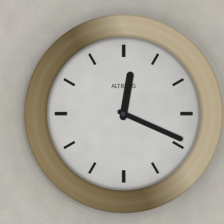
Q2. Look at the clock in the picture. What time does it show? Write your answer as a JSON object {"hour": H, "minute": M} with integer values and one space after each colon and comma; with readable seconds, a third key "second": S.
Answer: {"hour": 12, "minute": 19}
